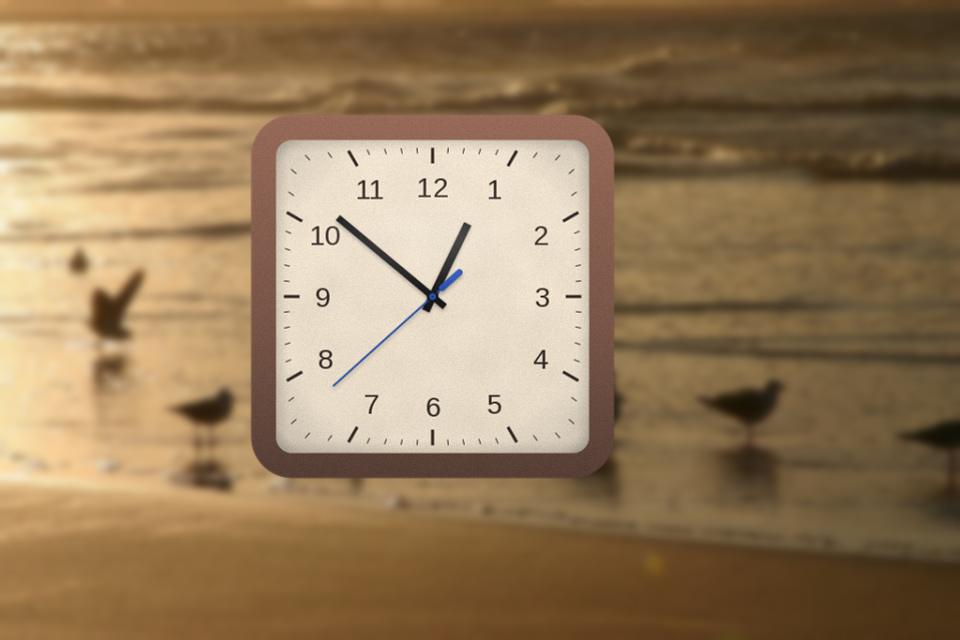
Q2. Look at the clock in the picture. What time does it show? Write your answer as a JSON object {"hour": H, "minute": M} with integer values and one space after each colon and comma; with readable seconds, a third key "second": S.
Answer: {"hour": 12, "minute": 51, "second": 38}
